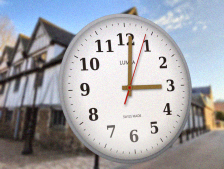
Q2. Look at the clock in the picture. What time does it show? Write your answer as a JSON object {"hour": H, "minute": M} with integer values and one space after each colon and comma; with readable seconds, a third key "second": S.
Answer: {"hour": 3, "minute": 1, "second": 4}
